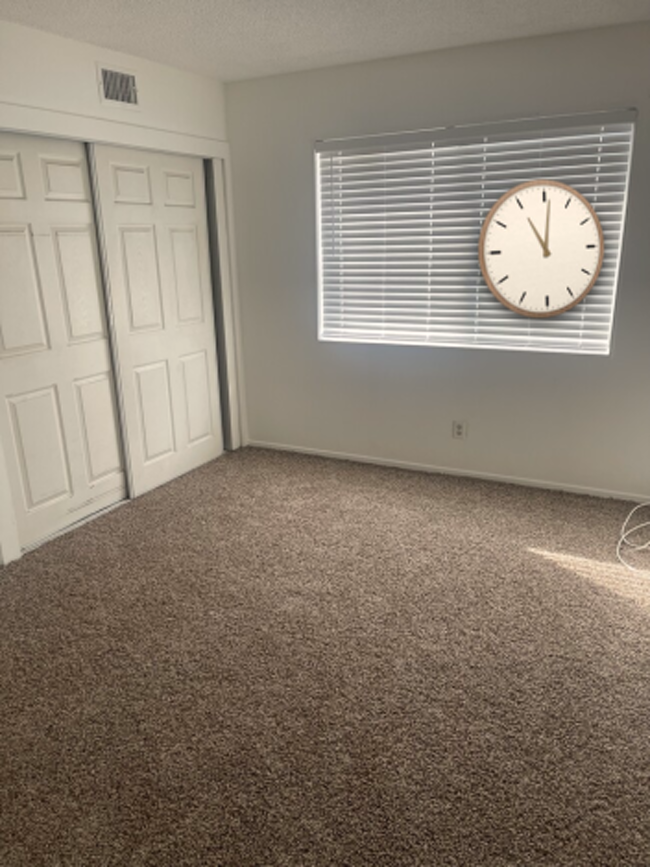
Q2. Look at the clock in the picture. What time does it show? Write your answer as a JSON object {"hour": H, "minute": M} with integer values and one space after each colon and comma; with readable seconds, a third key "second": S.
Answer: {"hour": 11, "minute": 1}
